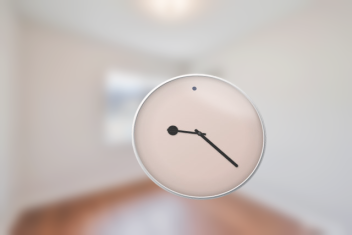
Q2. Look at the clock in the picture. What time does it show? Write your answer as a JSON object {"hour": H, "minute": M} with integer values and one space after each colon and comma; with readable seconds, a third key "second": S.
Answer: {"hour": 9, "minute": 23}
